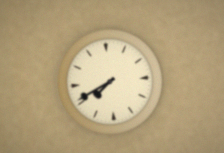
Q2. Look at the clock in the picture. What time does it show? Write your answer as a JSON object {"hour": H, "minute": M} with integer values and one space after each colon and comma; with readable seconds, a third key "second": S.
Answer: {"hour": 7, "minute": 41}
